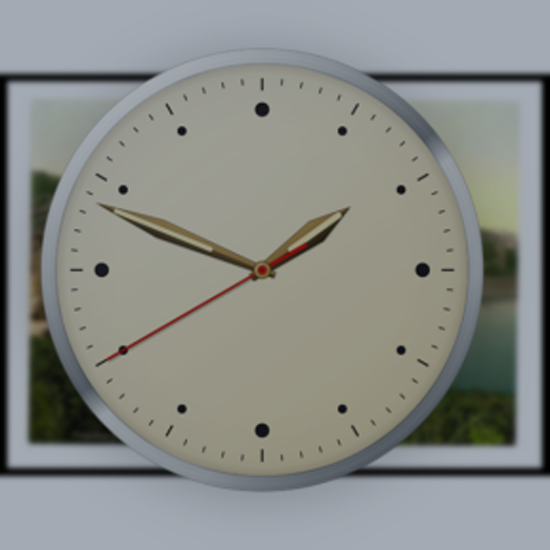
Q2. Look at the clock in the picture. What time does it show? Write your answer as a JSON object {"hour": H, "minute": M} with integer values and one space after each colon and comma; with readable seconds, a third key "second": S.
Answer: {"hour": 1, "minute": 48, "second": 40}
